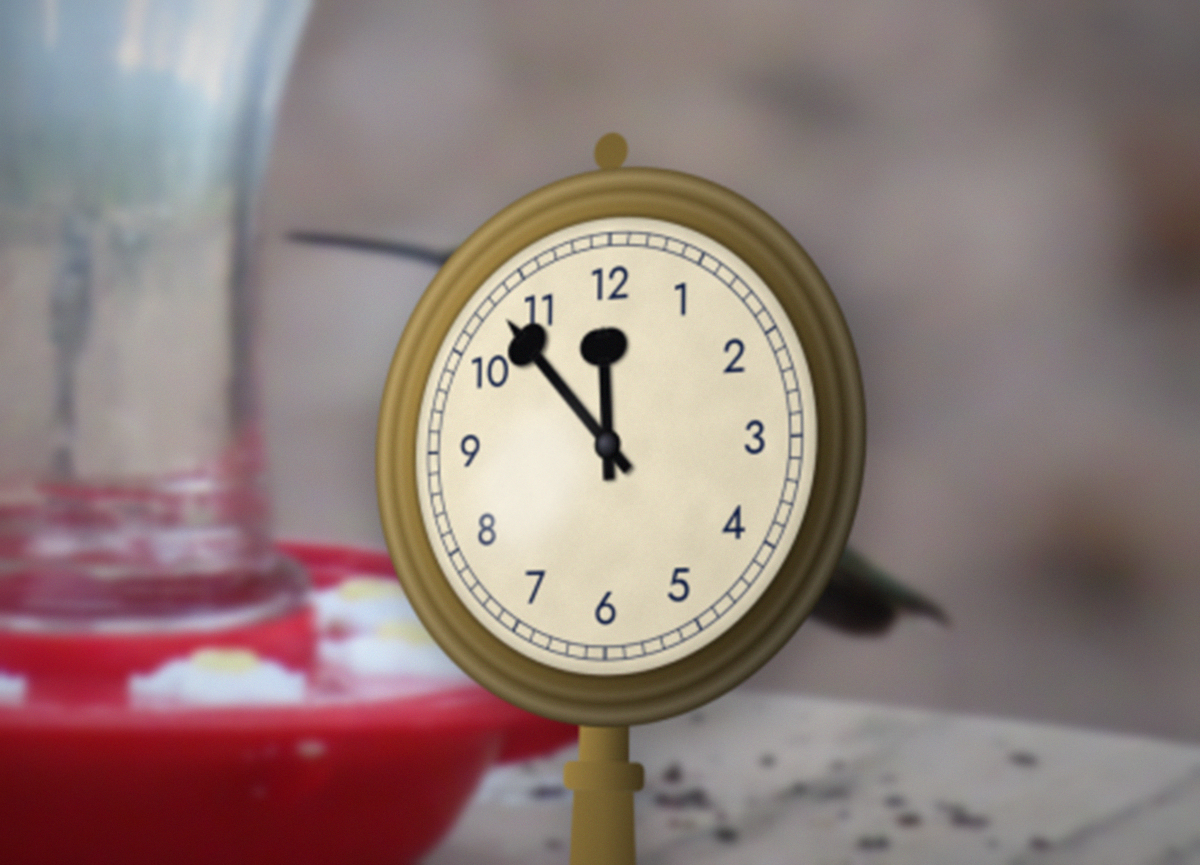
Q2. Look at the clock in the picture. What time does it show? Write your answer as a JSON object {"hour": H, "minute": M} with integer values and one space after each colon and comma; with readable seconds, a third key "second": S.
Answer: {"hour": 11, "minute": 53}
